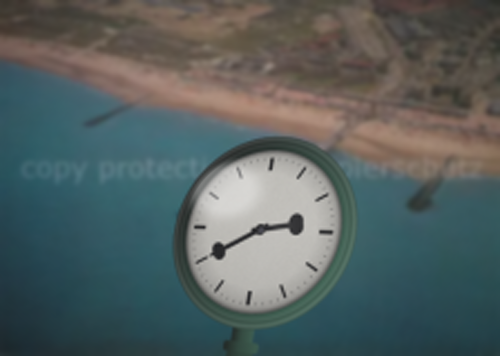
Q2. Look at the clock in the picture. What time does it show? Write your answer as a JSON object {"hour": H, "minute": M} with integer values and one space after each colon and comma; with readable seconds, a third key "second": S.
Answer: {"hour": 2, "minute": 40}
